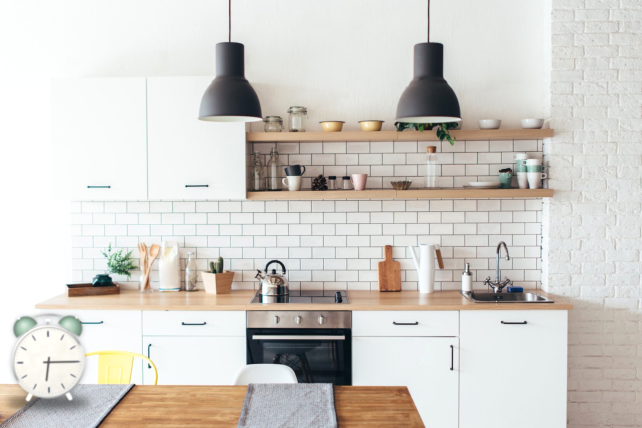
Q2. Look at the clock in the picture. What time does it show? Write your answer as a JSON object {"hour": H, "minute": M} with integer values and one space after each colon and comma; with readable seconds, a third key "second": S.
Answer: {"hour": 6, "minute": 15}
